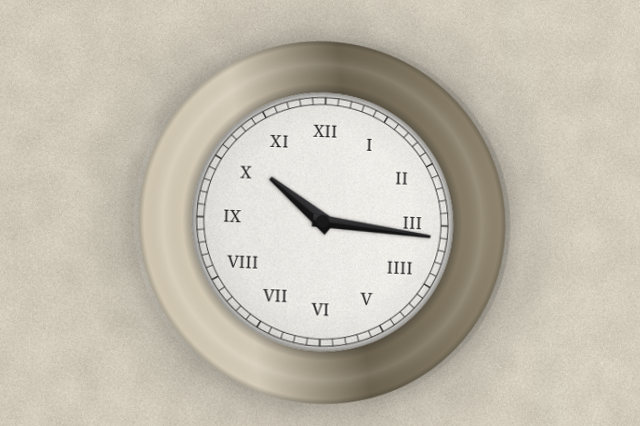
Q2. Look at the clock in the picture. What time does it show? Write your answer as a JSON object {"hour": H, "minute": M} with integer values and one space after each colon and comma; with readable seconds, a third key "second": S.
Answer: {"hour": 10, "minute": 16}
